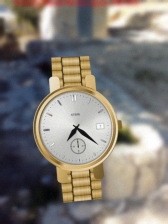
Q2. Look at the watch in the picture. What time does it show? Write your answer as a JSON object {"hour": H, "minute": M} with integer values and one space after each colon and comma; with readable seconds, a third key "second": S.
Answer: {"hour": 7, "minute": 22}
